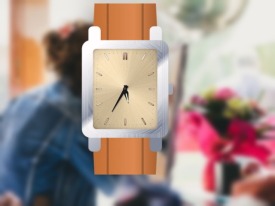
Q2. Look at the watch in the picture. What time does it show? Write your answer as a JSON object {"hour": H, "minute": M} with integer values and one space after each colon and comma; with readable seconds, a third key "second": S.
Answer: {"hour": 5, "minute": 35}
